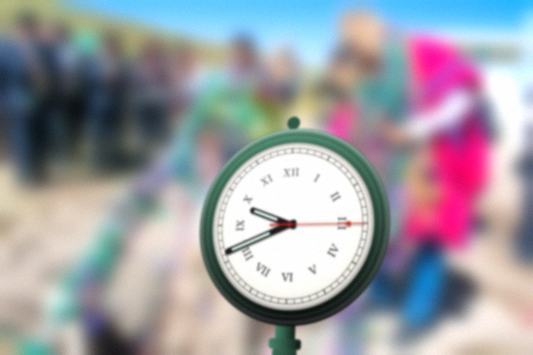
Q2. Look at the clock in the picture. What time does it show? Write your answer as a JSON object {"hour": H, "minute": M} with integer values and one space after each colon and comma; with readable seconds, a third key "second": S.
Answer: {"hour": 9, "minute": 41, "second": 15}
